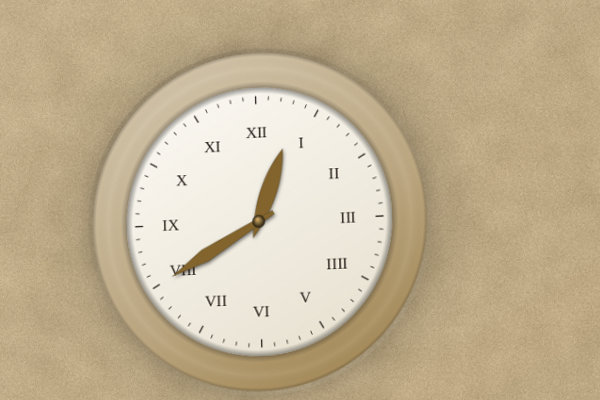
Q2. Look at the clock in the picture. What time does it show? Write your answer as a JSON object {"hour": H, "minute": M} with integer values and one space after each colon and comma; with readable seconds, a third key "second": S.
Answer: {"hour": 12, "minute": 40}
